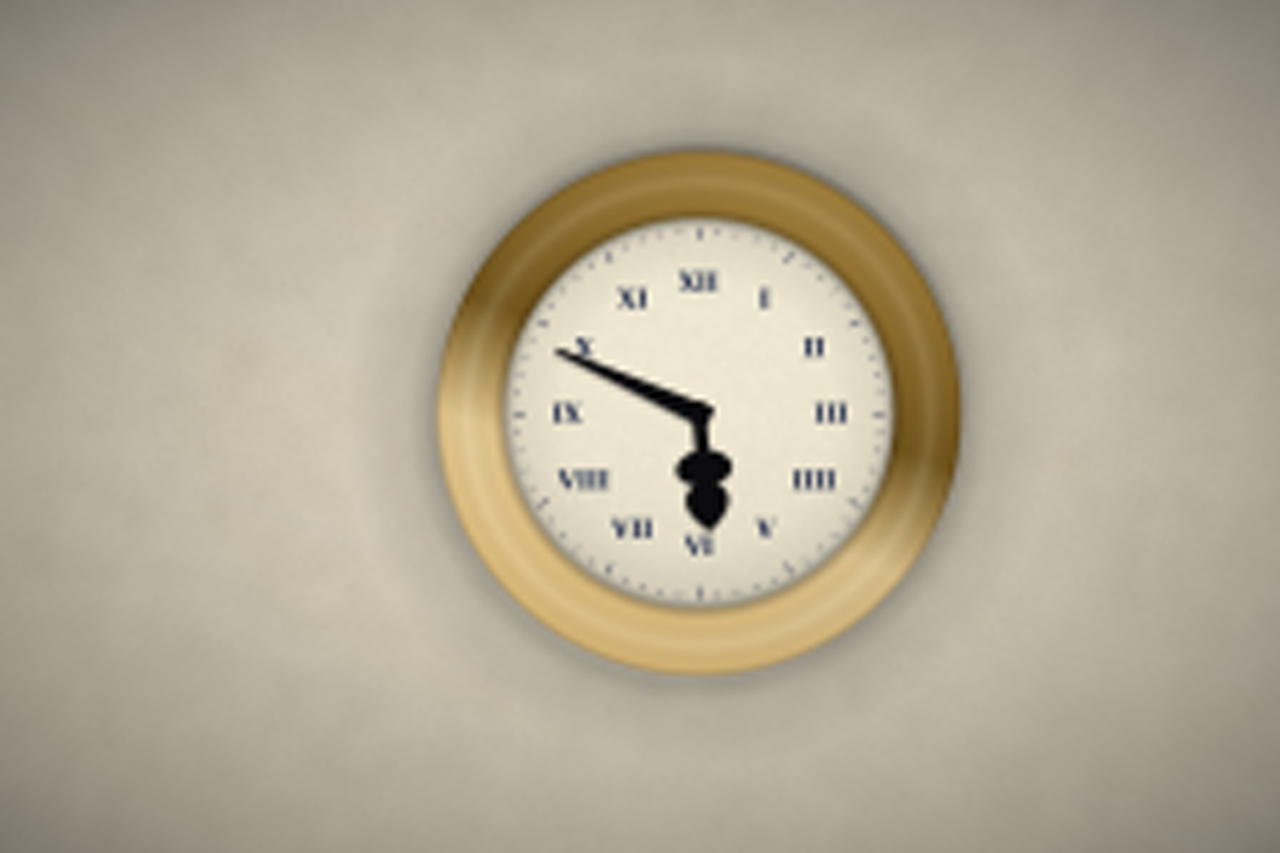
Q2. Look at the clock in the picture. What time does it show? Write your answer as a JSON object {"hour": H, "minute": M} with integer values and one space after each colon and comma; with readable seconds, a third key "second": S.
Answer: {"hour": 5, "minute": 49}
